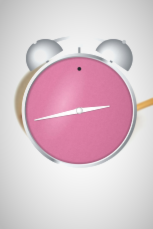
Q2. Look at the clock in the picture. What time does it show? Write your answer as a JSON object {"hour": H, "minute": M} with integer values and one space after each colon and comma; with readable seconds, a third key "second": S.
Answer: {"hour": 2, "minute": 43}
